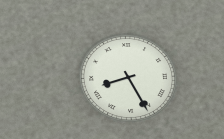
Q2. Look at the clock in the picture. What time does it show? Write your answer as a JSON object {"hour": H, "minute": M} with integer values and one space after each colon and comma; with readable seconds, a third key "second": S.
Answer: {"hour": 8, "minute": 26}
